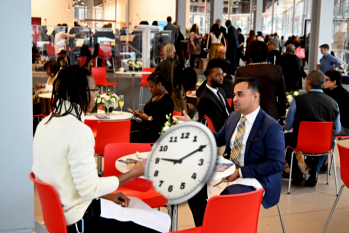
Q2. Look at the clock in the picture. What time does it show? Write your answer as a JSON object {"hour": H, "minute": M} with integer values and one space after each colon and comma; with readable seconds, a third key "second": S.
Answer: {"hour": 9, "minute": 10}
